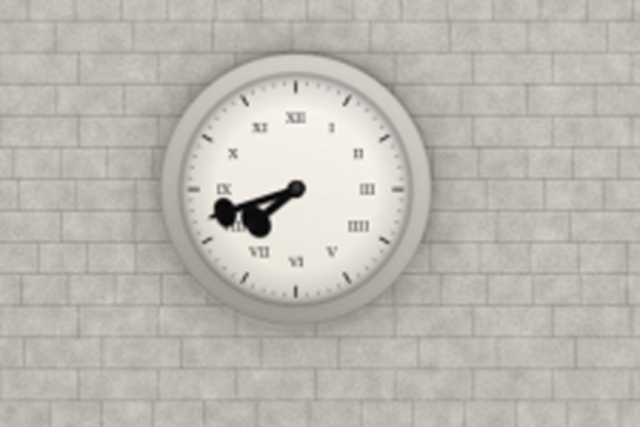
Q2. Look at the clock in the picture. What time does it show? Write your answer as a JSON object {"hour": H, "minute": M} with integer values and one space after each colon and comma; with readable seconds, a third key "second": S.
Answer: {"hour": 7, "minute": 42}
